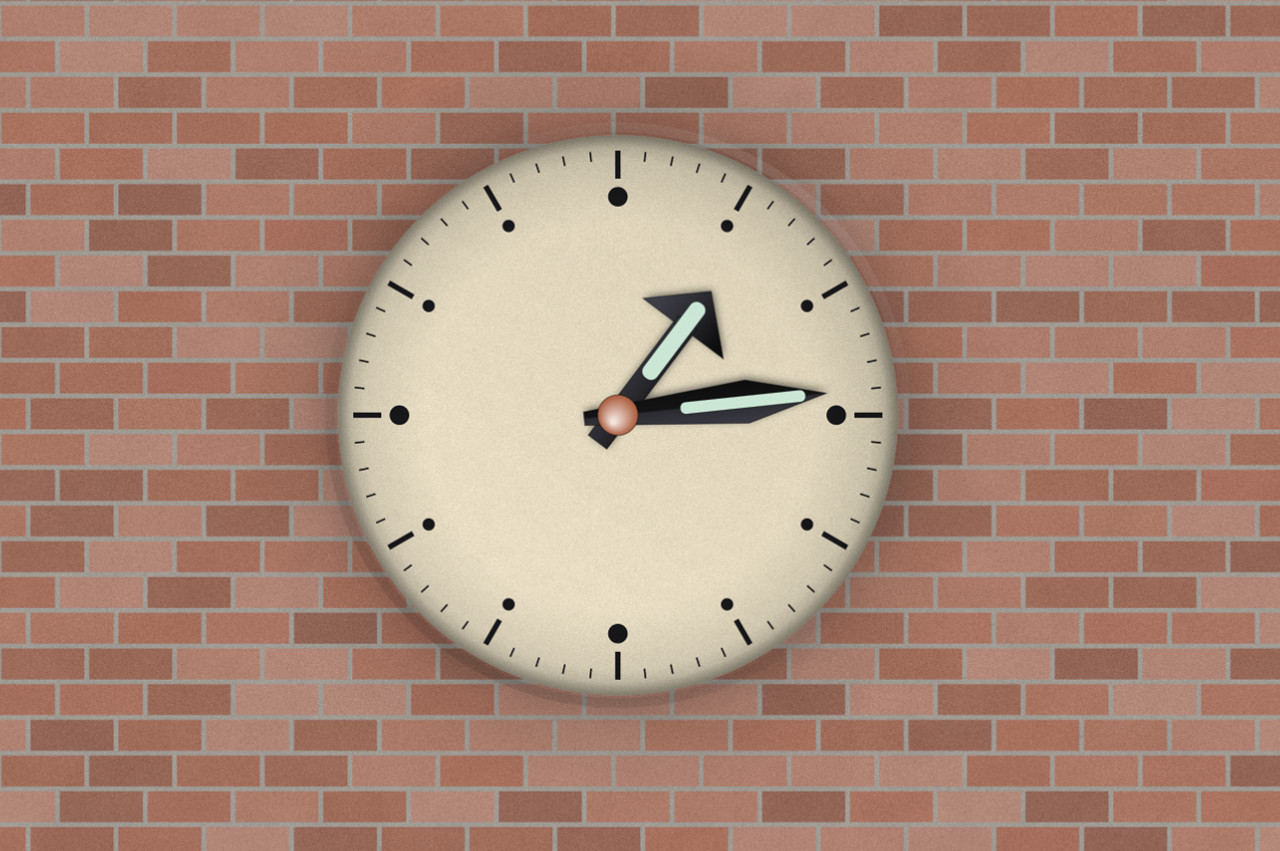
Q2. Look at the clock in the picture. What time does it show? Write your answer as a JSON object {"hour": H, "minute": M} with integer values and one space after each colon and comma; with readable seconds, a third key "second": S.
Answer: {"hour": 1, "minute": 14}
